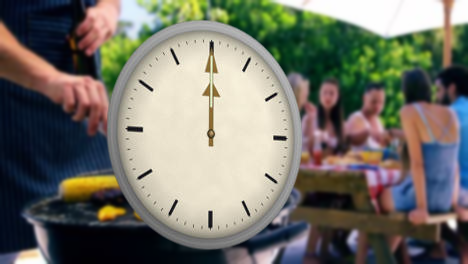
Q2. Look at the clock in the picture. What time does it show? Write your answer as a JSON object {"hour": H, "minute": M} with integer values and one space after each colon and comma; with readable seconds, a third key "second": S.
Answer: {"hour": 12, "minute": 0}
